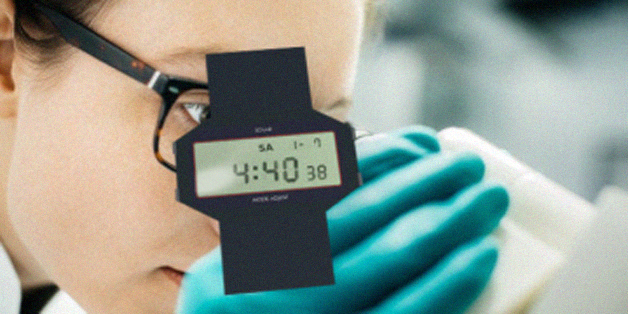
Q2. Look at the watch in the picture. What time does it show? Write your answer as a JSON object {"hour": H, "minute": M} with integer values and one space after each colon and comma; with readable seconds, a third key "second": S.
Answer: {"hour": 4, "minute": 40, "second": 38}
